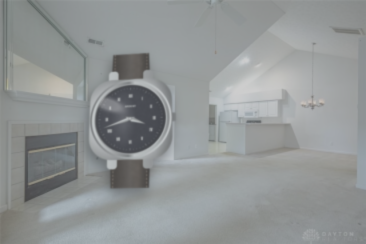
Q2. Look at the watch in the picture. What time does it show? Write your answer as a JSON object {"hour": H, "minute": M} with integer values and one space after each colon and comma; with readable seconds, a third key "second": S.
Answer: {"hour": 3, "minute": 42}
